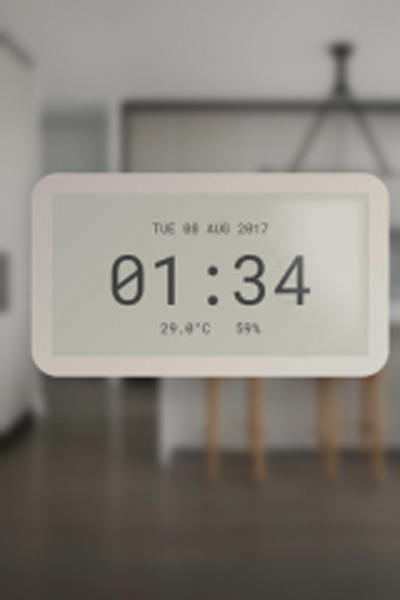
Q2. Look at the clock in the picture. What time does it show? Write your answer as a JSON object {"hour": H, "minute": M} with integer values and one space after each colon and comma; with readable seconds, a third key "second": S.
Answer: {"hour": 1, "minute": 34}
